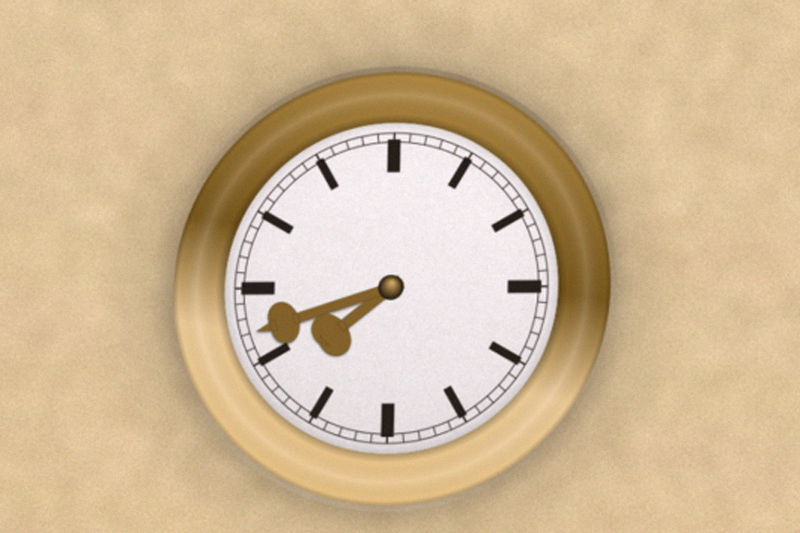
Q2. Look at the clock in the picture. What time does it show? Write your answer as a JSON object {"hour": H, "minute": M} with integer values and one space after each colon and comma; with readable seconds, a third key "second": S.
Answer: {"hour": 7, "minute": 42}
